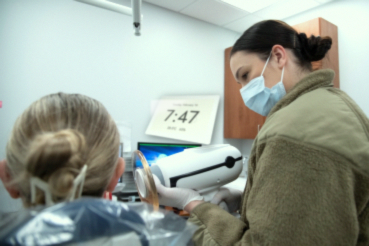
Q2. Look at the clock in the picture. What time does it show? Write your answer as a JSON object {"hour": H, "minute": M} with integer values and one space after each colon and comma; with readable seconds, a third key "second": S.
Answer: {"hour": 7, "minute": 47}
